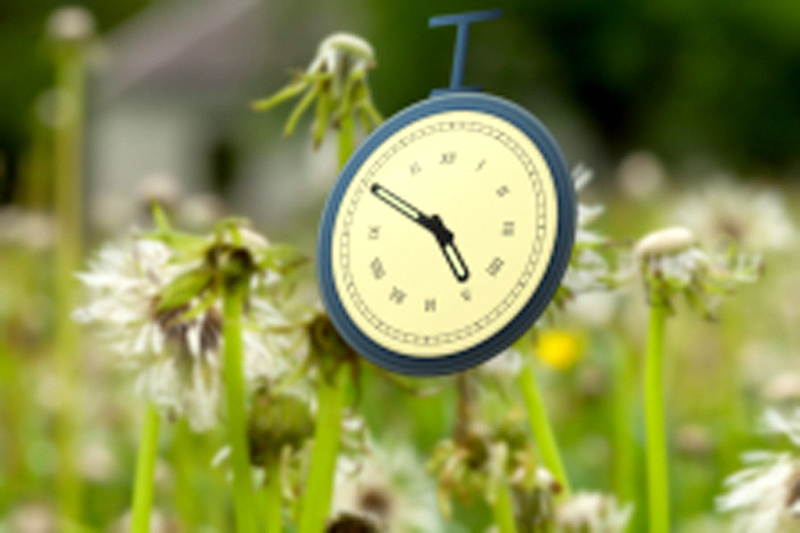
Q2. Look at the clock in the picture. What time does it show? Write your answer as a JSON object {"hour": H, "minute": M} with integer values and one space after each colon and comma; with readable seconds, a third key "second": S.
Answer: {"hour": 4, "minute": 50}
